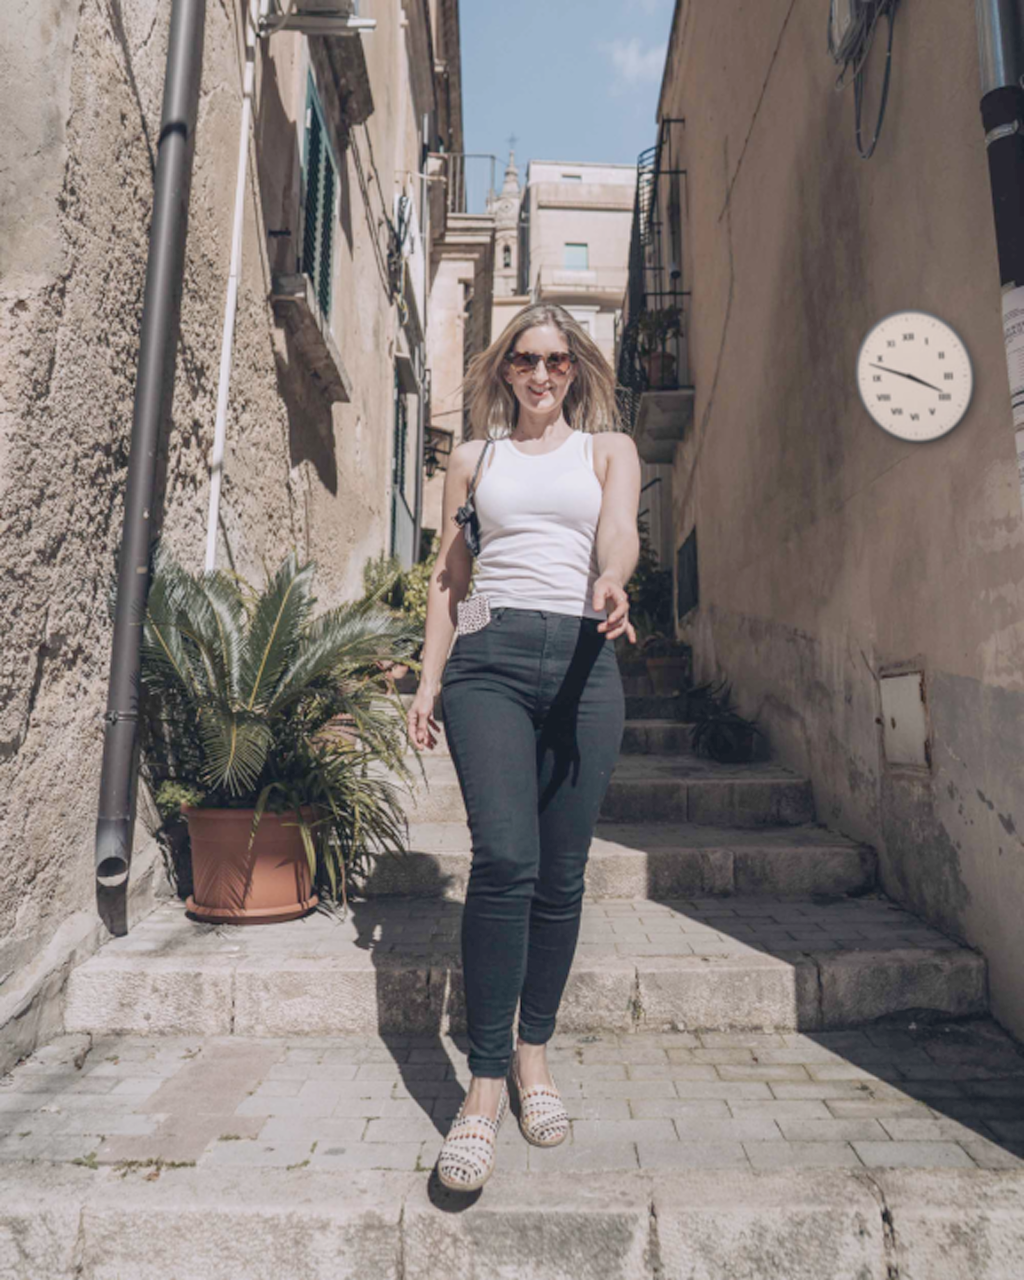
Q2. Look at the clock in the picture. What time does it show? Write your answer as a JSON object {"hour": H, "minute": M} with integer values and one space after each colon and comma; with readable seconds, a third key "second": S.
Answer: {"hour": 3, "minute": 48}
